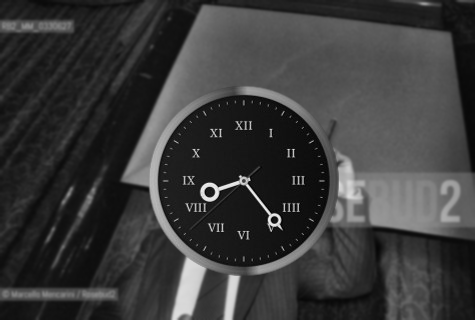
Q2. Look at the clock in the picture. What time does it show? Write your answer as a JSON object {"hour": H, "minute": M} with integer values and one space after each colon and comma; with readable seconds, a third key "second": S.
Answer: {"hour": 8, "minute": 23, "second": 38}
